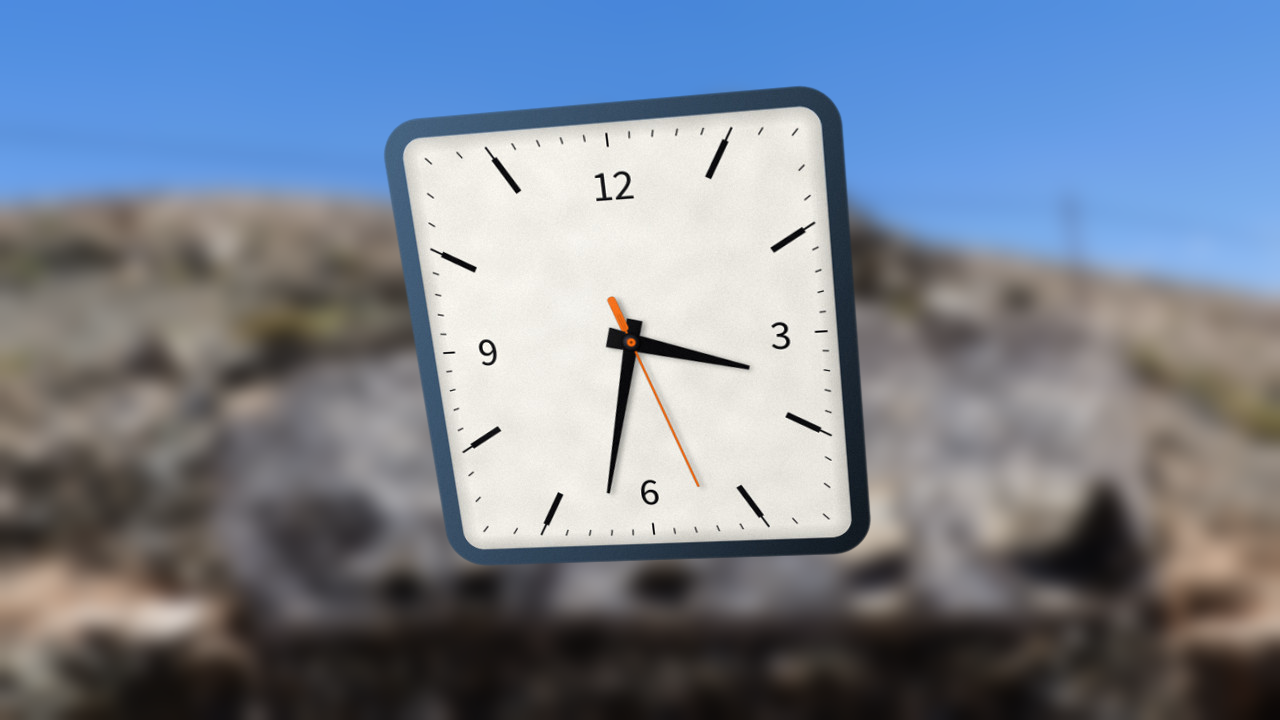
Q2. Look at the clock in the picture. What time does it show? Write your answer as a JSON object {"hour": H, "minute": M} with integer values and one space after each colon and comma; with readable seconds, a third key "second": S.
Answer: {"hour": 3, "minute": 32, "second": 27}
